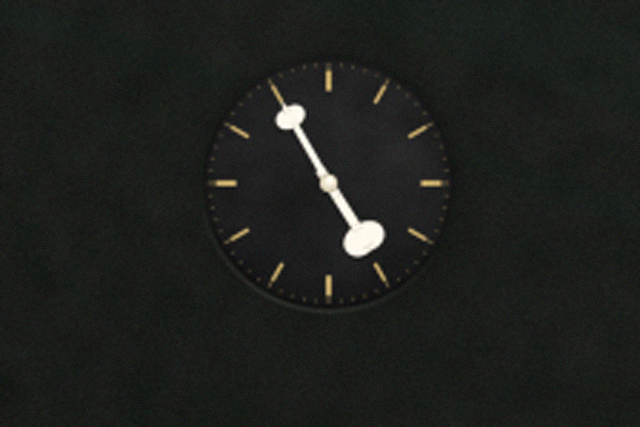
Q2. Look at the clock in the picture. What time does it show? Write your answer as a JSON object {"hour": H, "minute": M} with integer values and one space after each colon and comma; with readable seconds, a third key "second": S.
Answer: {"hour": 4, "minute": 55}
